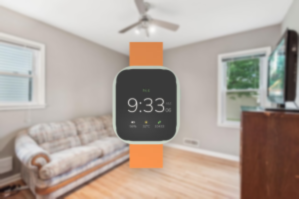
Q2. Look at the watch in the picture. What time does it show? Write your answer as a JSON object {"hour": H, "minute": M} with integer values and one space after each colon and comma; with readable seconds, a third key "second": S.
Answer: {"hour": 9, "minute": 33}
